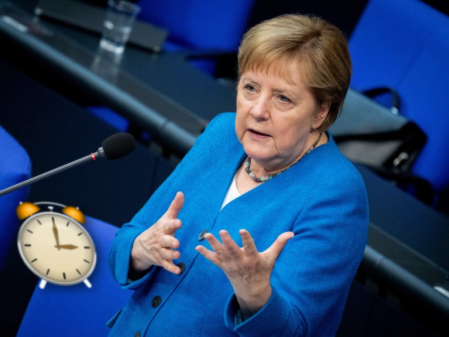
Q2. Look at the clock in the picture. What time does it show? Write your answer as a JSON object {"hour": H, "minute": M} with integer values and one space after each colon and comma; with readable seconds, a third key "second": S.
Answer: {"hour": 3, "minute": 0}
